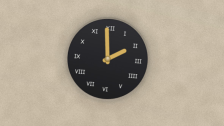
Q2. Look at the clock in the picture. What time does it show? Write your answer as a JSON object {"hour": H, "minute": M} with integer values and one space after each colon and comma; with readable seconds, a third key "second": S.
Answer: {"hour": 1, "minute": 59}
